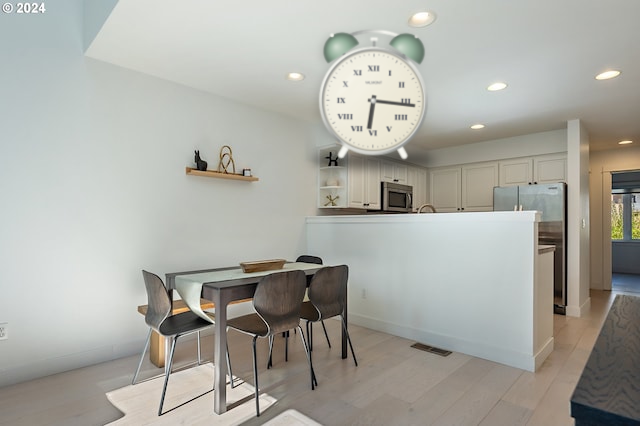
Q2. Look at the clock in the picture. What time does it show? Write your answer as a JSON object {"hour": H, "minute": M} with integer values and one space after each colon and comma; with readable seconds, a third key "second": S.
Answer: {"hour": 6, "minute": 16}
